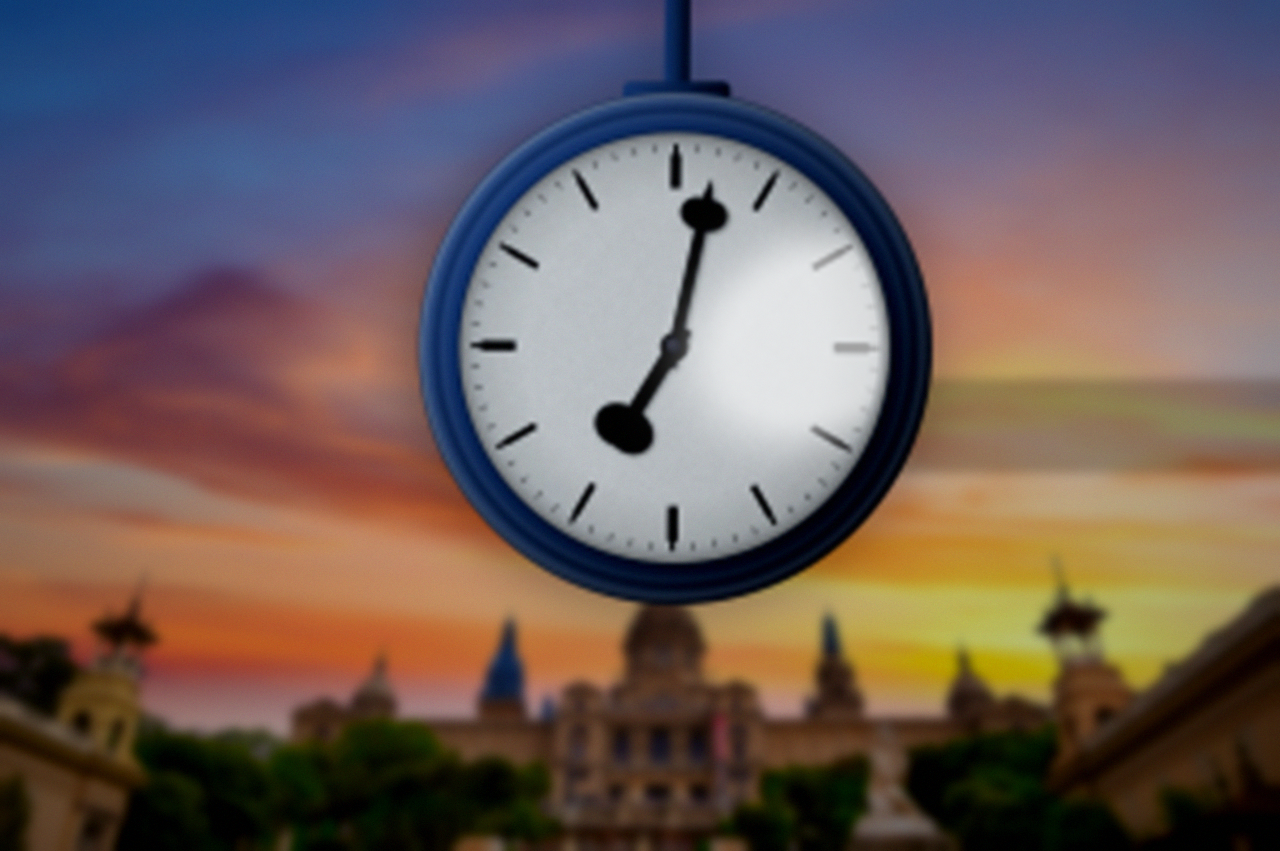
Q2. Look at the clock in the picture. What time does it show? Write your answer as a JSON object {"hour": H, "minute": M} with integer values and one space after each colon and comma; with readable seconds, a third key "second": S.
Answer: {"hour": 7, "minute": 2}
